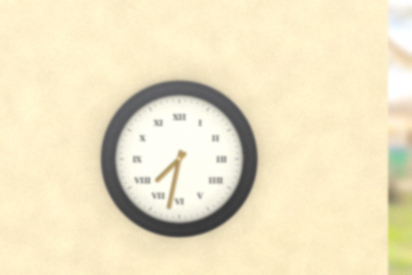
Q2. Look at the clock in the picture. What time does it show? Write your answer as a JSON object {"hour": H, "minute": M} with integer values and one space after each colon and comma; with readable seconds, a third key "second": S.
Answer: {"hour": 7, "minute": 32}
